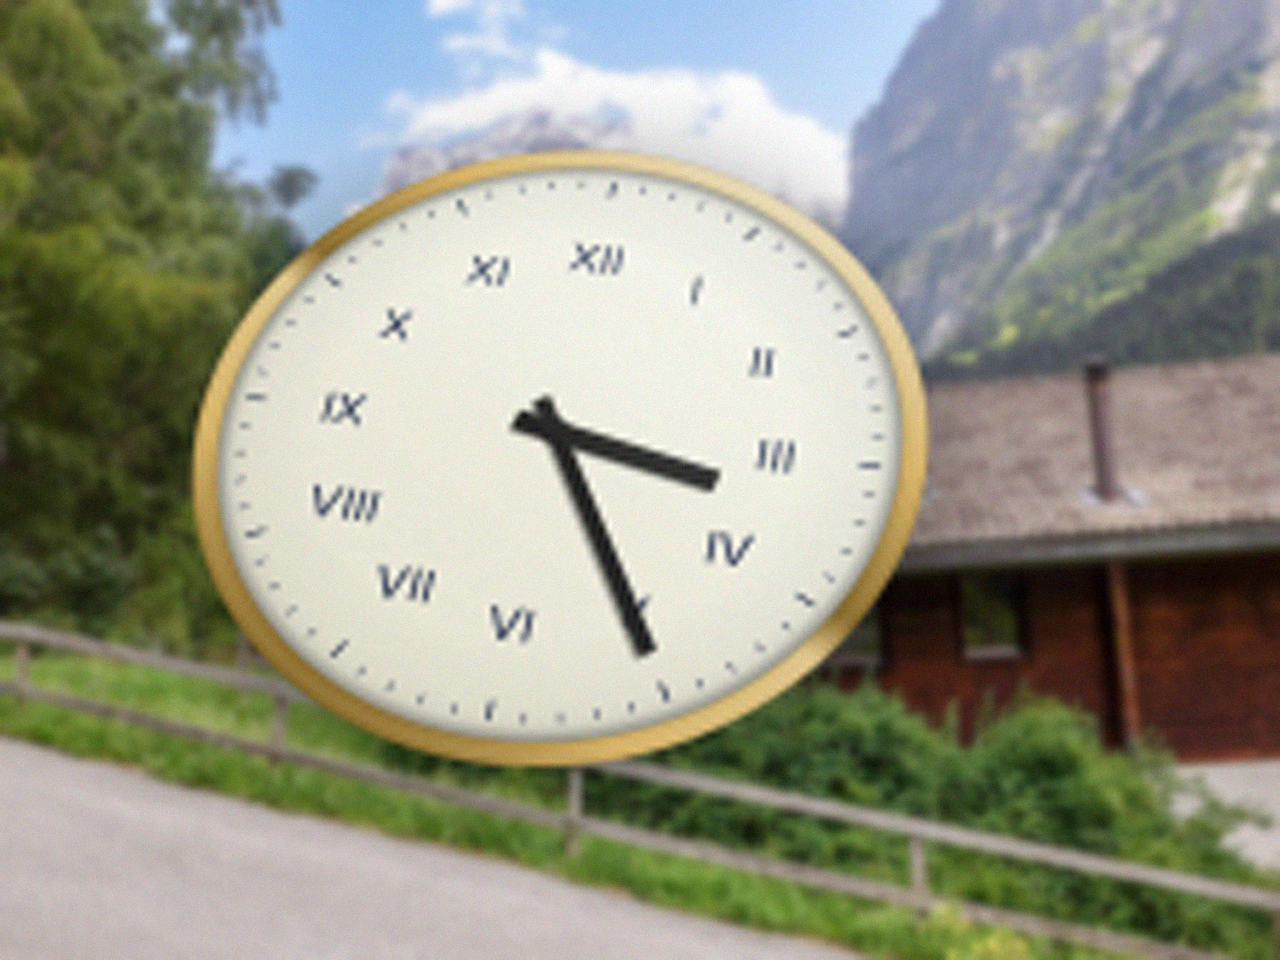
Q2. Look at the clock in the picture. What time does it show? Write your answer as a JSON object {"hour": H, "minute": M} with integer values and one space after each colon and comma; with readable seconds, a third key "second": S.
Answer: {"hour": 3, "minute": 25}
